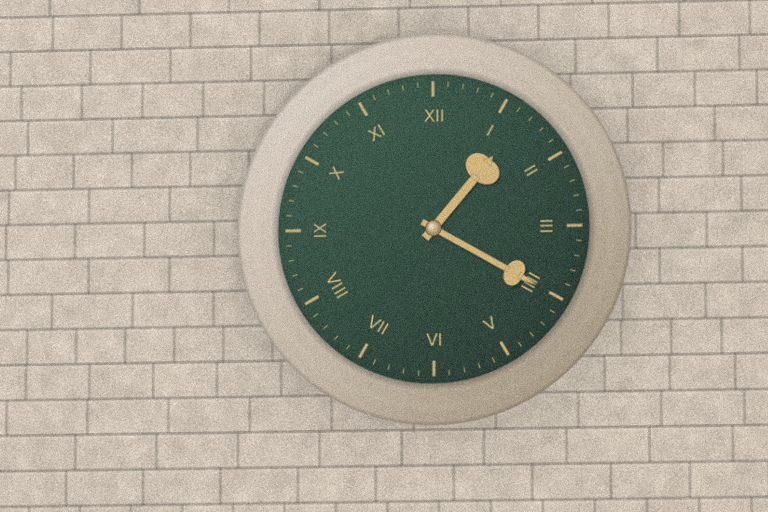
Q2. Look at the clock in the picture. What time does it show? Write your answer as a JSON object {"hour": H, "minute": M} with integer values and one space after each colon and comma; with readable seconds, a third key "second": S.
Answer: {"hour": 1, "minute": 20}
